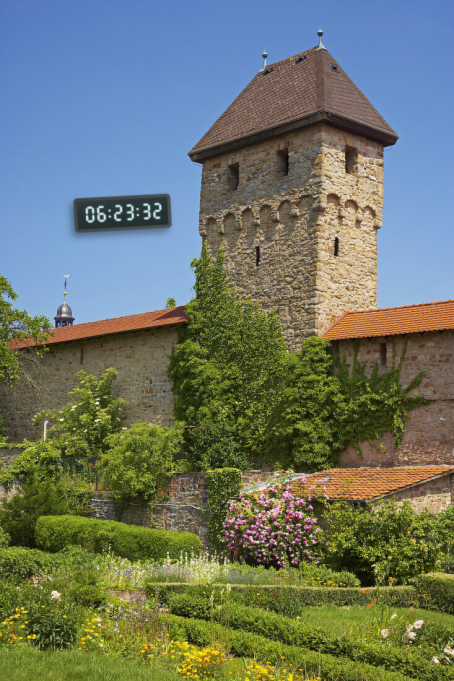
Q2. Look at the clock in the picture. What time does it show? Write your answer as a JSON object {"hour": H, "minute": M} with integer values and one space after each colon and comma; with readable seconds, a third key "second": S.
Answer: {"hour": 6, "minute": 23, "second": 32}
